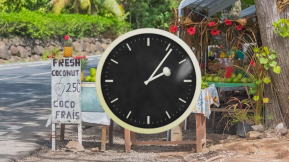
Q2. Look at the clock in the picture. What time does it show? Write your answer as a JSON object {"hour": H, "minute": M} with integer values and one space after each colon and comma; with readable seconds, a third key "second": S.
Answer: {"hour": 2, "minute": 6}
